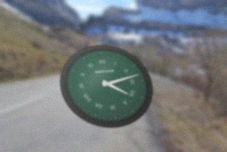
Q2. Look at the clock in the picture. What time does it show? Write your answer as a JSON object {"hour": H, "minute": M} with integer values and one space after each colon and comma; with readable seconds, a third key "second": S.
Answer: {"hour": 4, "minute": 13}
